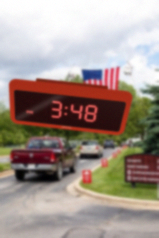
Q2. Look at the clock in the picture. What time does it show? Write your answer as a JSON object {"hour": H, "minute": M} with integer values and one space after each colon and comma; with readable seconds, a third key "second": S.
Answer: {"hour": 3, "minute": 48}
